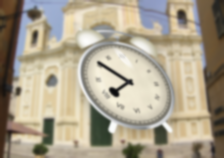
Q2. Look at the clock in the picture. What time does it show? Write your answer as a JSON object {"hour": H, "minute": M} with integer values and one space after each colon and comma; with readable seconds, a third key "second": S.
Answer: {"hour": 7, "minute": 51}
